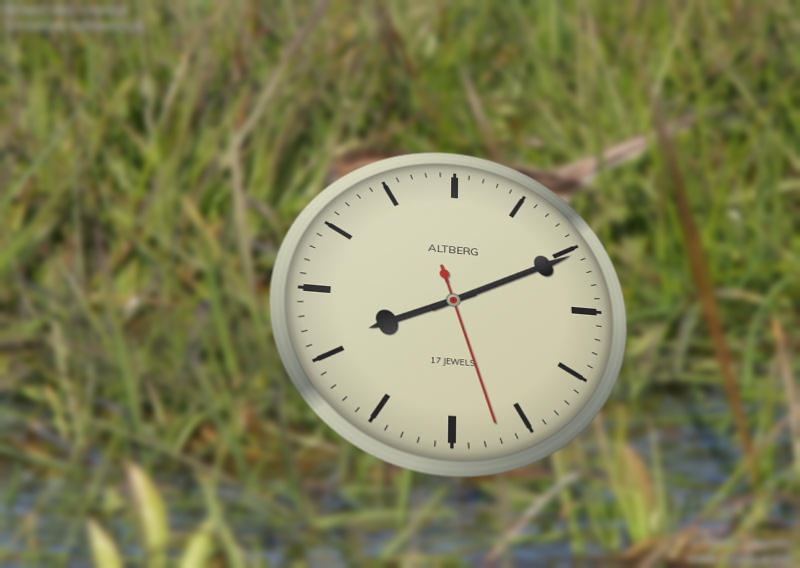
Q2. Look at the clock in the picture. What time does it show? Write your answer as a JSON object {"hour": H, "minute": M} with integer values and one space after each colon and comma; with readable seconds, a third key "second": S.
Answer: {"hour": 8, "minute": 10, "second": 27}
